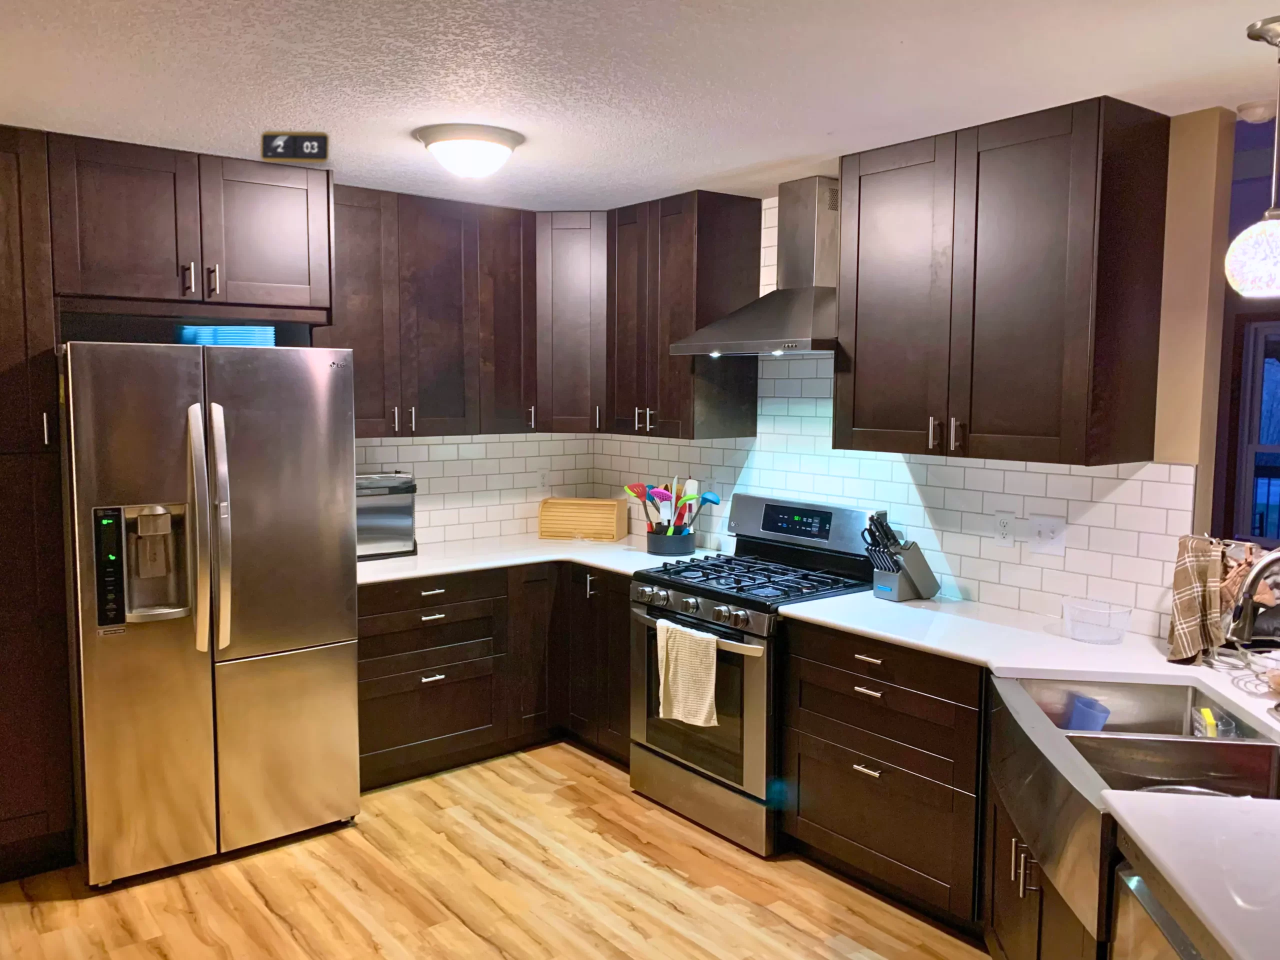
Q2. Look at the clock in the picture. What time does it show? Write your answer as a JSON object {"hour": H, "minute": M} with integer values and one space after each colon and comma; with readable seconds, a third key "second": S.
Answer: {"hour": 2, "minute": 3}
